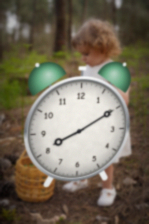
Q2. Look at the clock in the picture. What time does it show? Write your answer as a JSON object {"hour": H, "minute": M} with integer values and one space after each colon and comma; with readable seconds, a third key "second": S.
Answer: {"hour": 8, "minute": 10}
